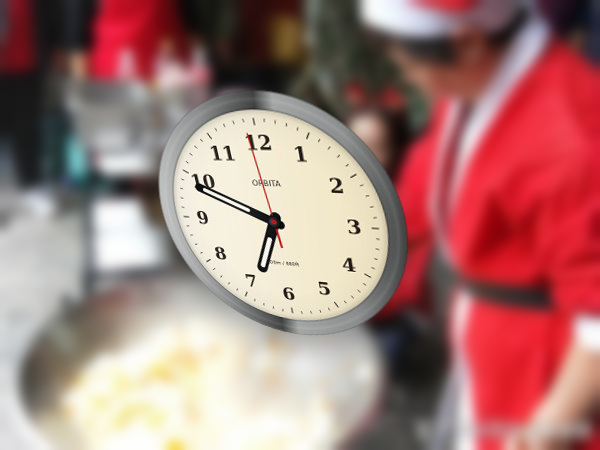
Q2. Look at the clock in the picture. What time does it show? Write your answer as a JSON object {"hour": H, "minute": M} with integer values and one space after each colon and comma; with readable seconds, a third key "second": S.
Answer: {"hour": 6, "minute": 48, "second": 59}
